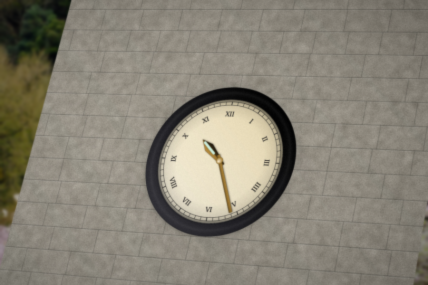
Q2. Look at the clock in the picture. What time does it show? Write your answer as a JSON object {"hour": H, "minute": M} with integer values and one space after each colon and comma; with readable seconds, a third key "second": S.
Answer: {"hour": 10, "minute": 26}
